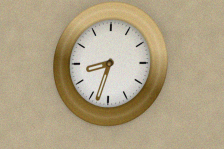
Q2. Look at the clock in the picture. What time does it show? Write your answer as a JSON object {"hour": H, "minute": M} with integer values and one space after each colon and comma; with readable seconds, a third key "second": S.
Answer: {"hour": 8, "minute": 33}
